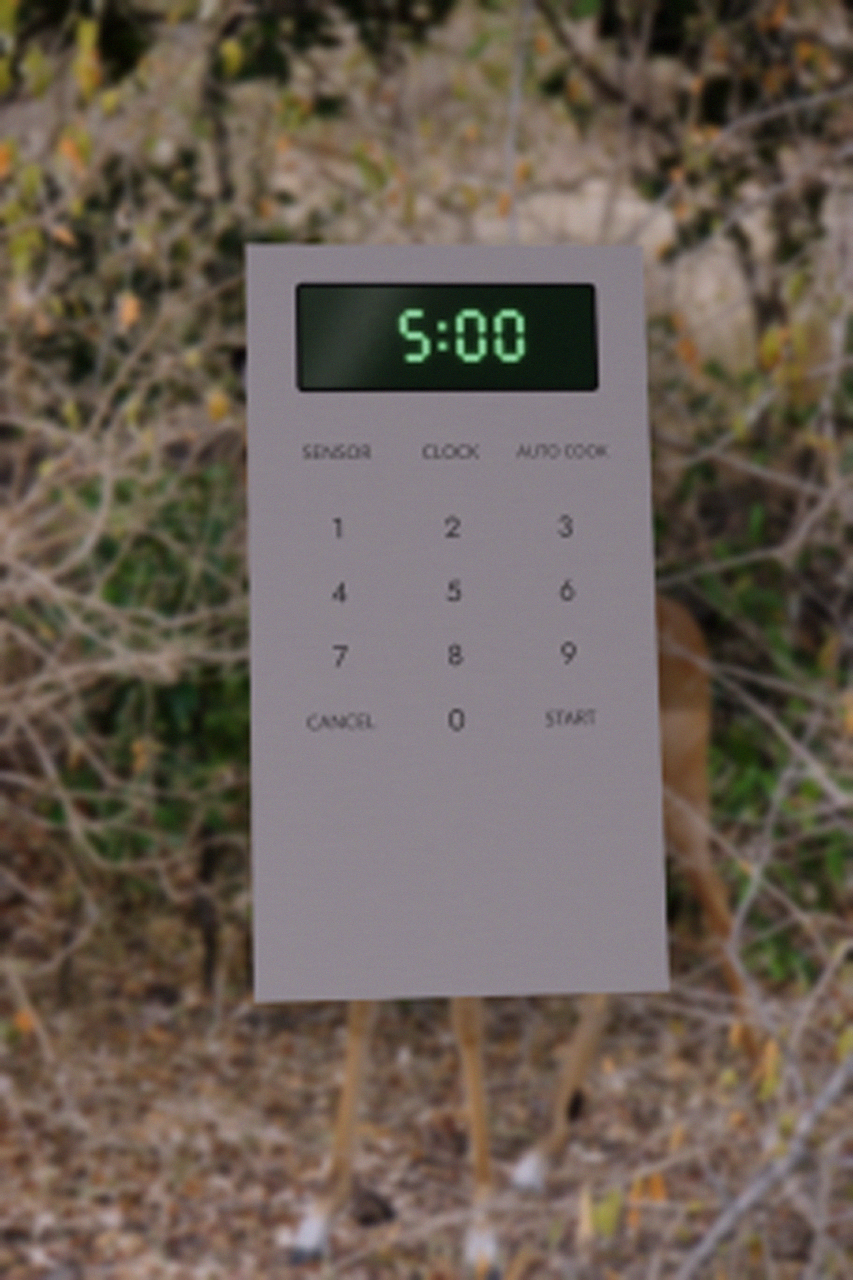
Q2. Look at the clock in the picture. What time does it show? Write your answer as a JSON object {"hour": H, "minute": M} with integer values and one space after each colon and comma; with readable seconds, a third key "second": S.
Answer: {"hour": 5, "minute": 0}
